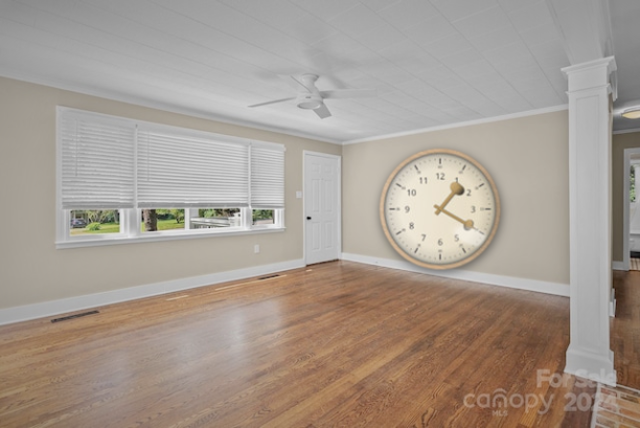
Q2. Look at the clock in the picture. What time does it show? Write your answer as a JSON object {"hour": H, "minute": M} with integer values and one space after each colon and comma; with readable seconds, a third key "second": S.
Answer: {"hour": 1, "minute": 20}
